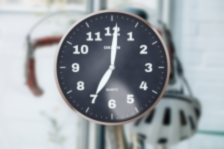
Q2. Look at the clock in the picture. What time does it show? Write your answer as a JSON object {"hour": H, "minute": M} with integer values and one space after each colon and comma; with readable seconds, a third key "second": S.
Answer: {"hour": 7, "minute": 1}
